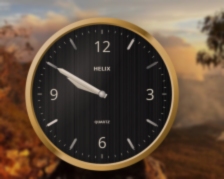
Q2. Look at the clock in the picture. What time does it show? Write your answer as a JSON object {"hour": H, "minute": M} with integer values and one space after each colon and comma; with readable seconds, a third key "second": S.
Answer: {"hour": 9, "minute": 50}
